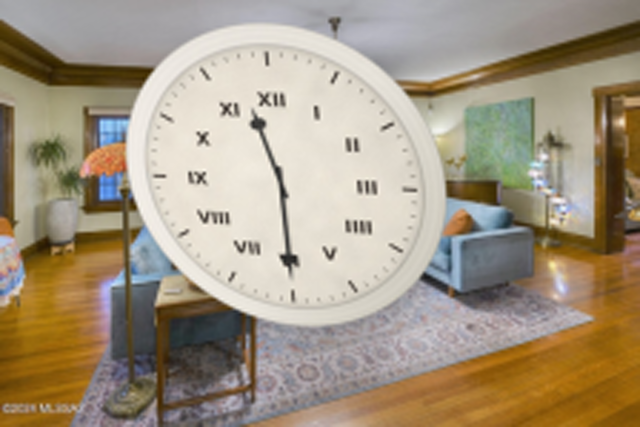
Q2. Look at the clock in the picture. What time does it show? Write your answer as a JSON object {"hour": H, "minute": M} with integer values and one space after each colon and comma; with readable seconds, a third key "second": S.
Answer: {"hour": 11, "minute": 30}
